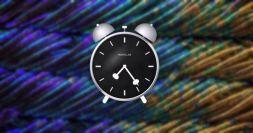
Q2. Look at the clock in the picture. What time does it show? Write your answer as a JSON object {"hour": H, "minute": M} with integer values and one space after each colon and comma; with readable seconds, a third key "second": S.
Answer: {"hour": 7, "minute": 24}
